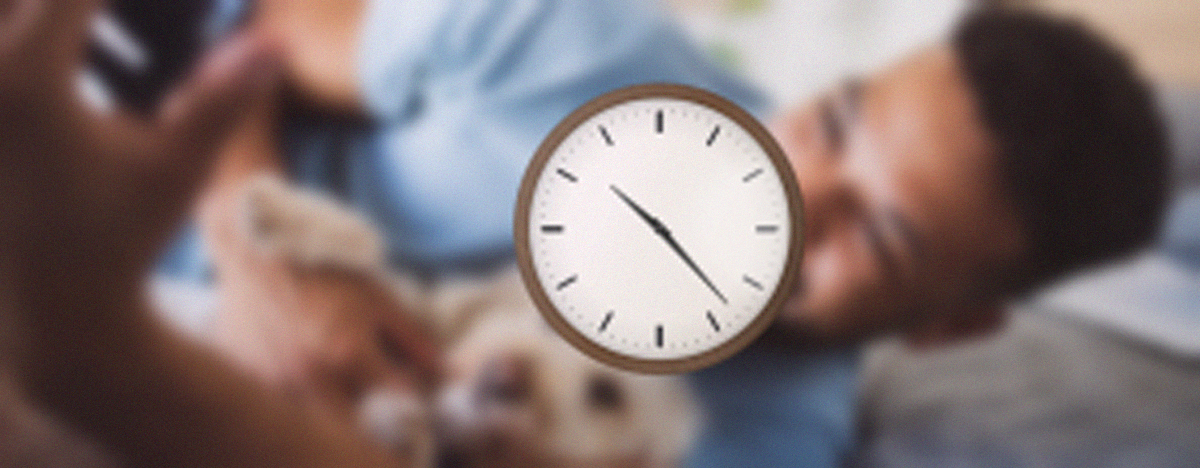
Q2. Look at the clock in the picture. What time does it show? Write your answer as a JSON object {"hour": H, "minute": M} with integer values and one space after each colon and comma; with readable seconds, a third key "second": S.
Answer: {"hour": 10, "minute": 23}
